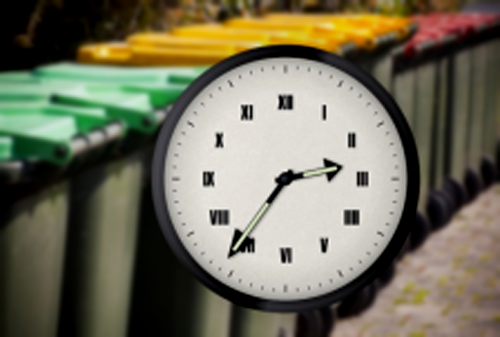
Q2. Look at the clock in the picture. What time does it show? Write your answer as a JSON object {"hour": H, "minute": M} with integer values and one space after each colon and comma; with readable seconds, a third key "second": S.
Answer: {"hour": 2, "minute": 36}
